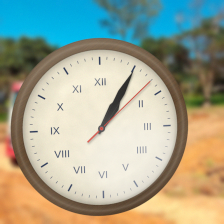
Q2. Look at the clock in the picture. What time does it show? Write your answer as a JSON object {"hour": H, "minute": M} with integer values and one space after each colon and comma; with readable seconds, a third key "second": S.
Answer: {"hour": 1, "minute": 5, "second": 8}
